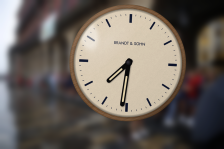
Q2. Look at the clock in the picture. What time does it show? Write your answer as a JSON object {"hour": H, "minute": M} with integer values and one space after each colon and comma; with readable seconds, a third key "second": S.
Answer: {"hour": 7, "minute": 31}
